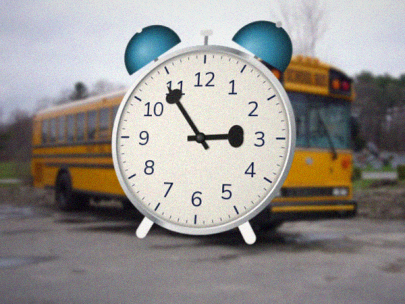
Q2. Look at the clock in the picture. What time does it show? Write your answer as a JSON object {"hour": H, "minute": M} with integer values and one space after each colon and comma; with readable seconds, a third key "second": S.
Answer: {"hour": 2, "minute": 54}
